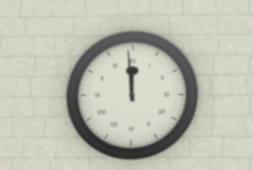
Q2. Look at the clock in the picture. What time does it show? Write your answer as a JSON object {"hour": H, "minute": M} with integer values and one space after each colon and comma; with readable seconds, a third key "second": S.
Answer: {"hour": 11, "minute": 59}
